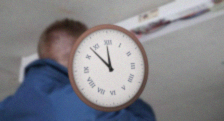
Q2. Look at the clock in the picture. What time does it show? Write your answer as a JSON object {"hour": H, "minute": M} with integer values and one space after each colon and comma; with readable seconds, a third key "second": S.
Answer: {"hour": 11, "minute": 53}
